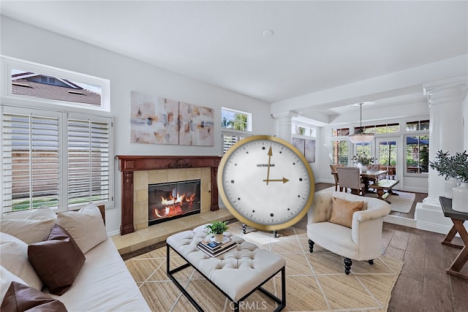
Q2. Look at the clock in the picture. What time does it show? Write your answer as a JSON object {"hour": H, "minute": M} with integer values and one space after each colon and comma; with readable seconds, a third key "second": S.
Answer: {"hour": 3, "minute": 2}
